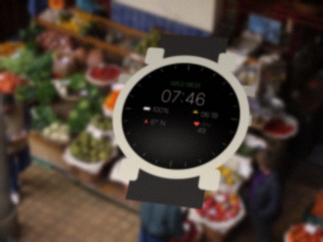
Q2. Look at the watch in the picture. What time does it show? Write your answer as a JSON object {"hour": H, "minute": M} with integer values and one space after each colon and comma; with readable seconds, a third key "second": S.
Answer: {"hour": 7, "minute": 46}
